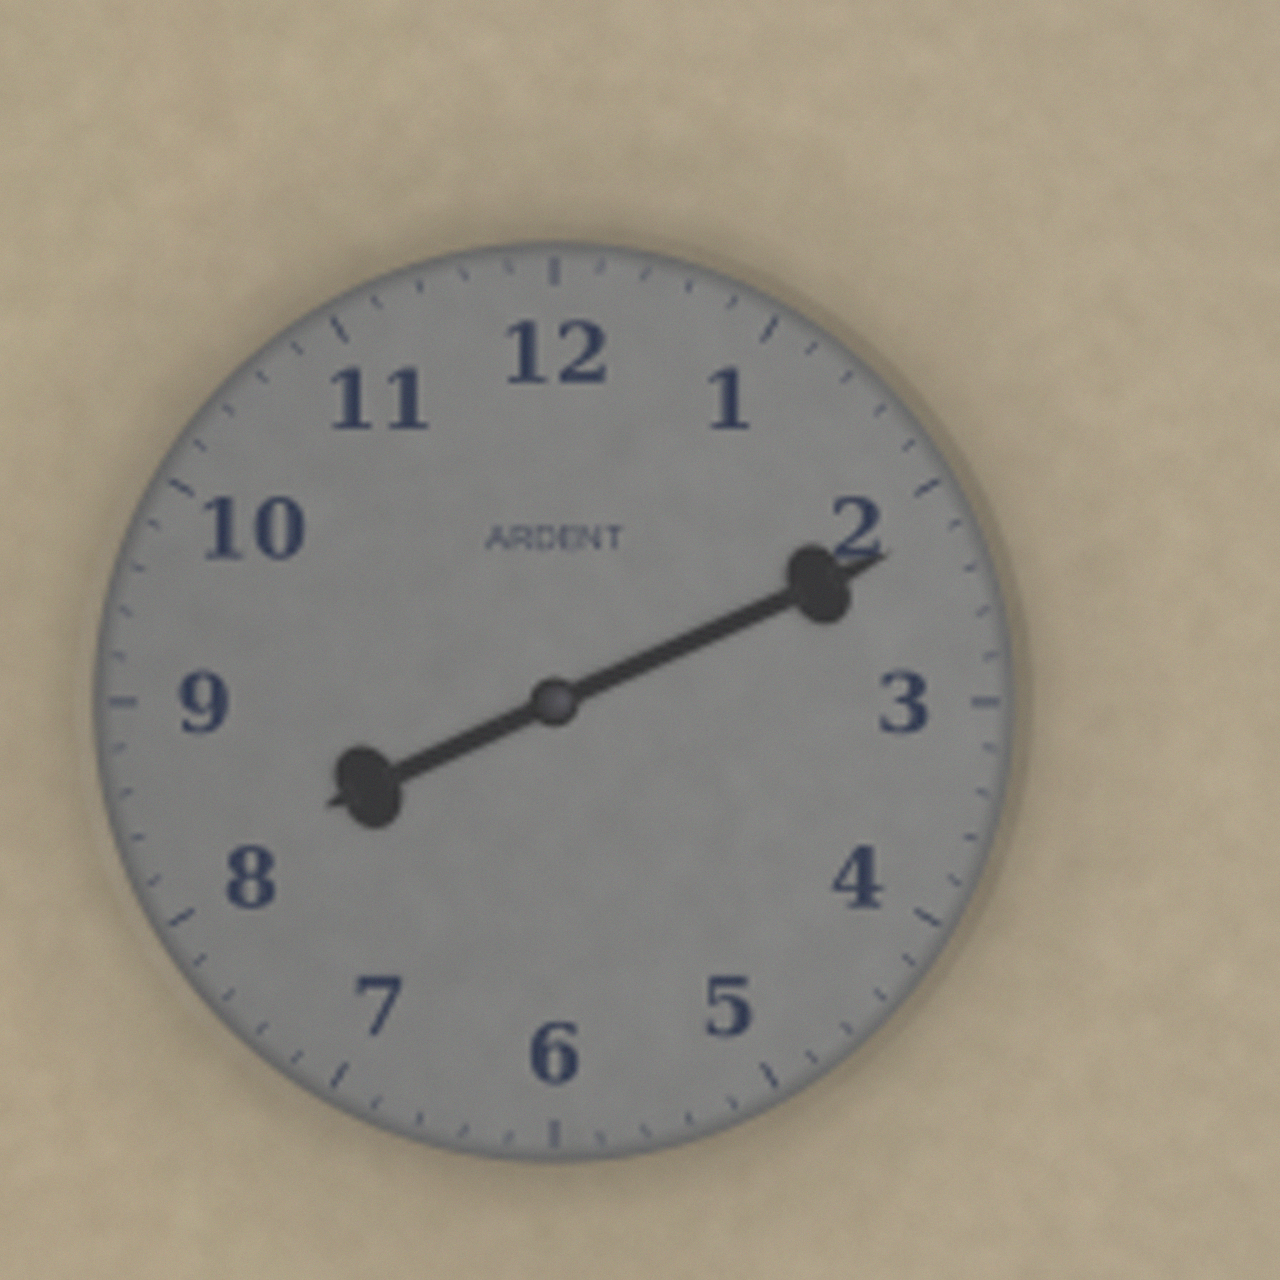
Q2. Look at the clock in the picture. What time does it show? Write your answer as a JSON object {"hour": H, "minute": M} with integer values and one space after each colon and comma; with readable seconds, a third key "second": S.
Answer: {"hour": 8, "minute": 11}
